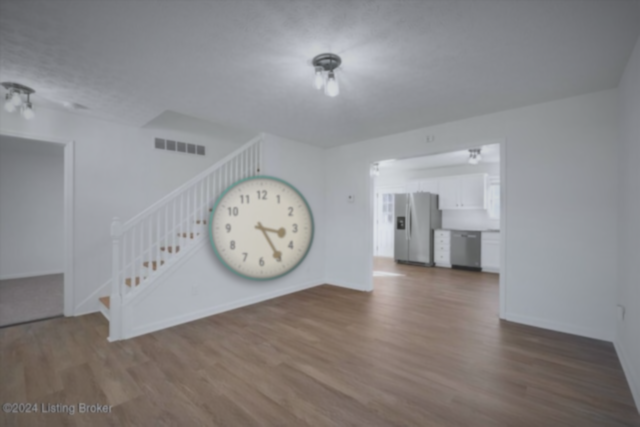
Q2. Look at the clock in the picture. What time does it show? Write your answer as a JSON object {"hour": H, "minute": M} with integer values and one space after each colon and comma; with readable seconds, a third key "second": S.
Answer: {"hour": 3, "minute": 25}
